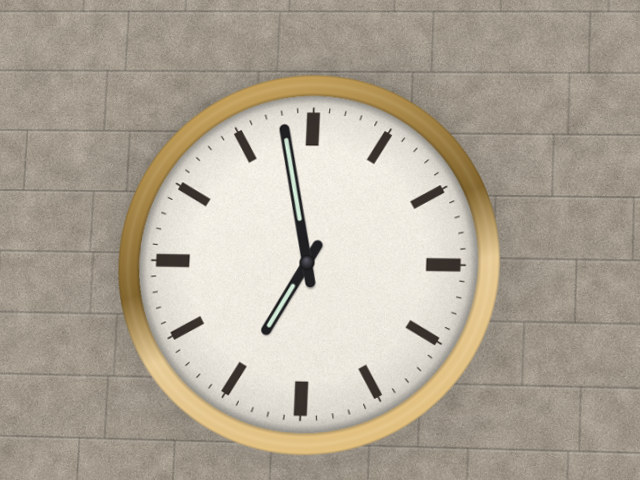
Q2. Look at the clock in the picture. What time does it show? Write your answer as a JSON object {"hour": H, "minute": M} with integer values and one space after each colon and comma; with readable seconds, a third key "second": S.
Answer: {"hour": 6, "minute": 58}
